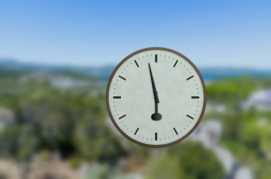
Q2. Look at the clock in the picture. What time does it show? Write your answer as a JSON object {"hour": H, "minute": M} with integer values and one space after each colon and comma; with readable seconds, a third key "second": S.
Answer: {"hour": 5, "minute": 58}
